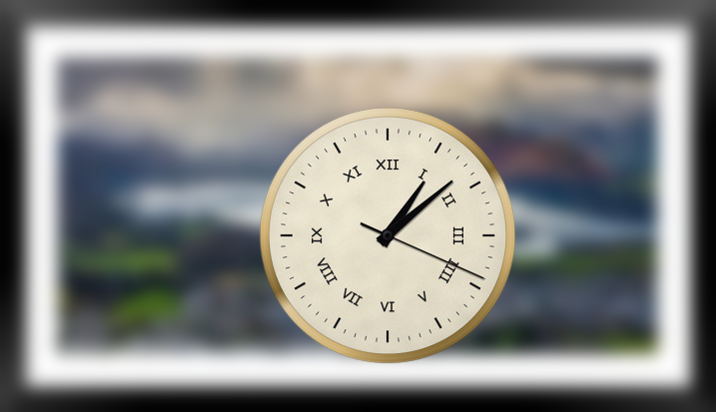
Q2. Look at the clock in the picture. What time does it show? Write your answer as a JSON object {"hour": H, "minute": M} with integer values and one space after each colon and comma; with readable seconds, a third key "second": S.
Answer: {"hour": 1, "minute": 8, "second": 19}
